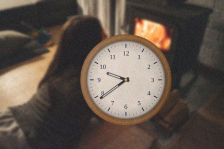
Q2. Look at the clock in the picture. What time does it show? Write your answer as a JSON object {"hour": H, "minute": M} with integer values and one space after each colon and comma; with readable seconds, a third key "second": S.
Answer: {"hour": 9, "minute": 39}
